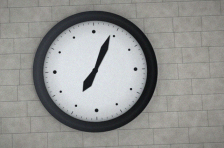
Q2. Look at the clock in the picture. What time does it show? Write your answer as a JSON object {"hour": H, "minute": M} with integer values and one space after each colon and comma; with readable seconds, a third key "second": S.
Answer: {"hour": 7, "minute": 4}
